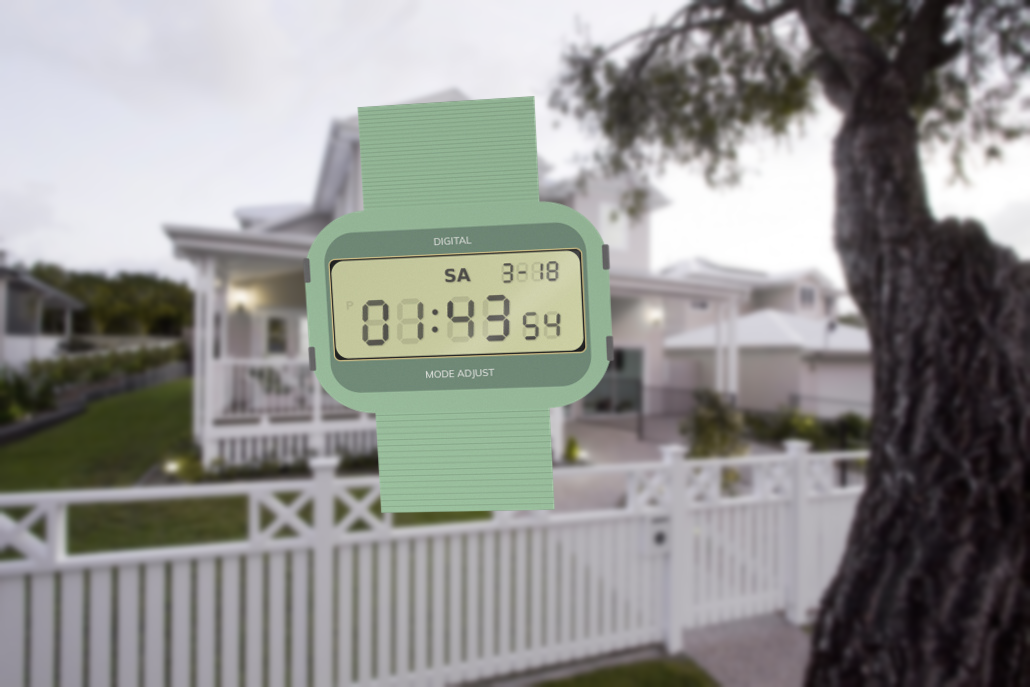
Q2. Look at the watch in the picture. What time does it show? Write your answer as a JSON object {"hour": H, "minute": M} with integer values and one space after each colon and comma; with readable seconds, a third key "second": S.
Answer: {"hour": 1, "minute": 43, "second": 54}
